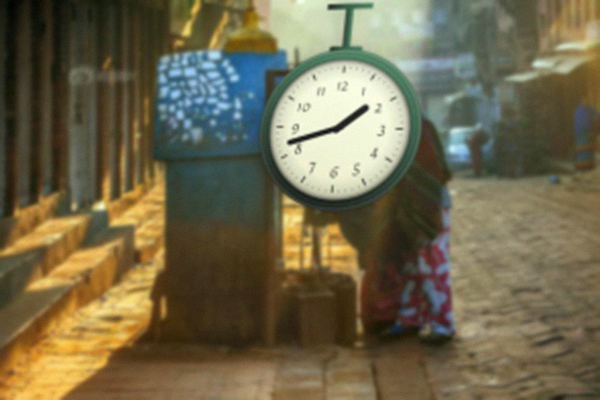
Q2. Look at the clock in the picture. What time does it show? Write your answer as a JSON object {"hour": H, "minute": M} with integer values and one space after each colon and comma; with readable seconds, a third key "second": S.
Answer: {"hour": 1, "minute": 42}
